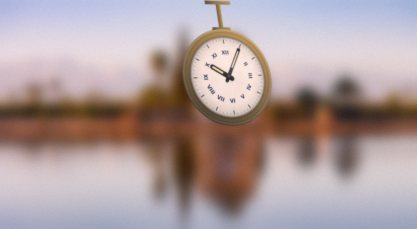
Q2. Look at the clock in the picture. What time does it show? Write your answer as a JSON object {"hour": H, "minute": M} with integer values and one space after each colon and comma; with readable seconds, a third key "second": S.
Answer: {"hour": 10, "minute": 5}
